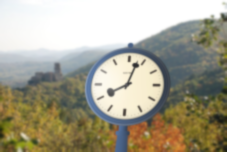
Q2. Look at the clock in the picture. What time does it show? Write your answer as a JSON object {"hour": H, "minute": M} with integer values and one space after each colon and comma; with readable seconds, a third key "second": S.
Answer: {"hour": 8, "minute": 3}
